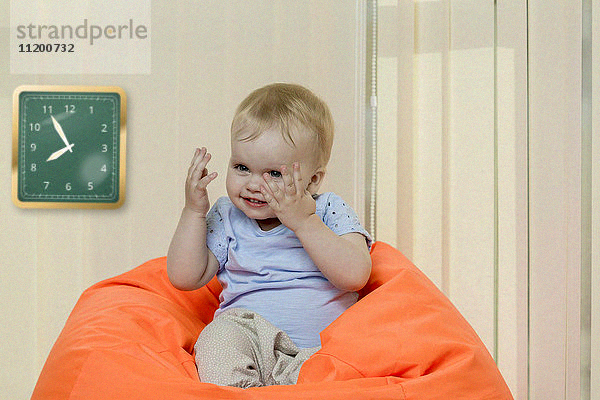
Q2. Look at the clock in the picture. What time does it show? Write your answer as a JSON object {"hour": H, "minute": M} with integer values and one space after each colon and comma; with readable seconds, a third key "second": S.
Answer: {"hour": 7, "minute": 55}
